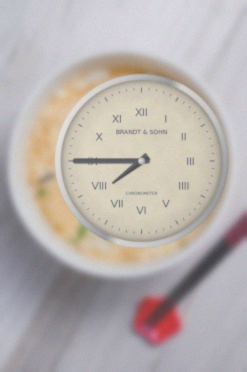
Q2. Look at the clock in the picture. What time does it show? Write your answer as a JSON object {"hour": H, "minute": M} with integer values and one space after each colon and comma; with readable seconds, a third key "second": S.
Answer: {"hour": 7, "minute": 45}
